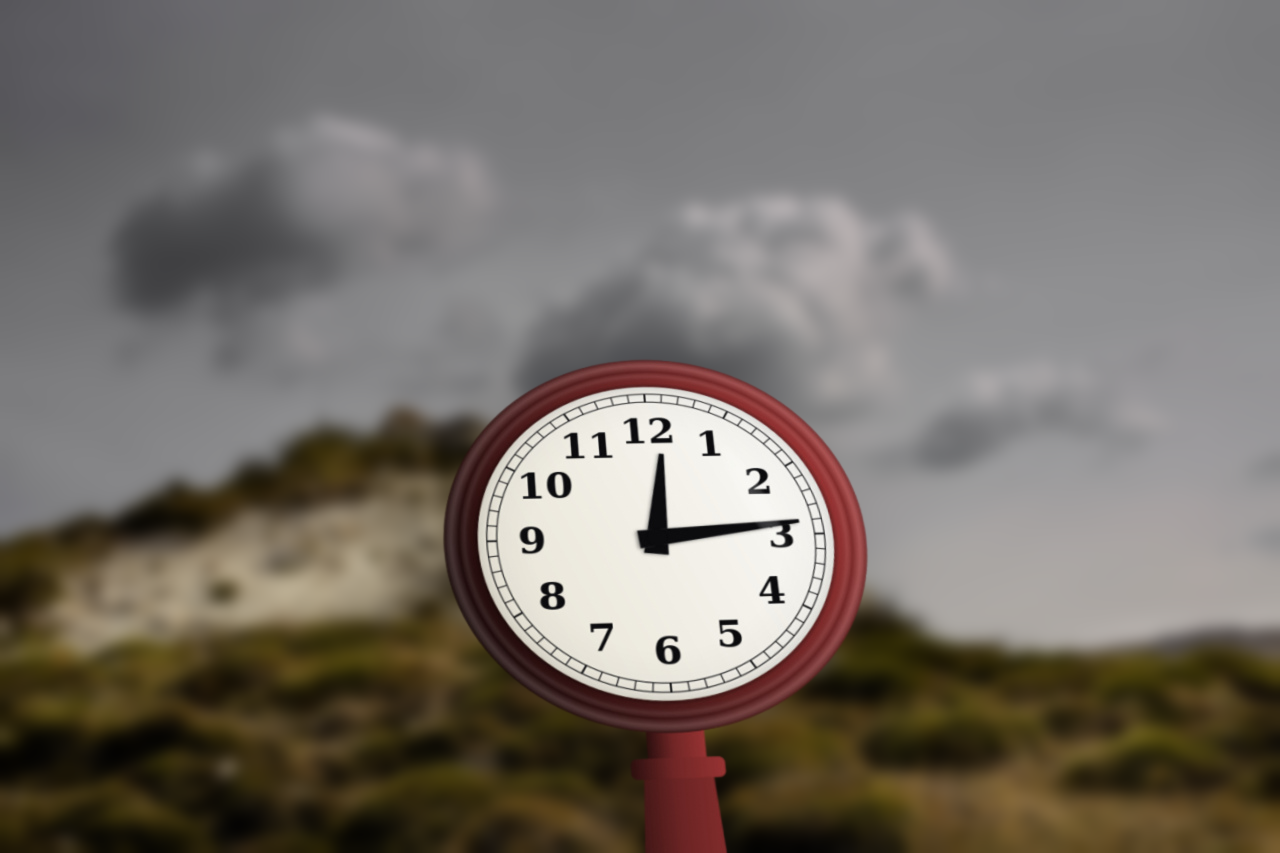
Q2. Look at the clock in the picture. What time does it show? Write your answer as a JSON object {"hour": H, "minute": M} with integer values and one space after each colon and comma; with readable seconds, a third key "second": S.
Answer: {"hour": 12, "minute": 14}
